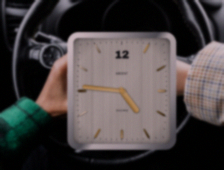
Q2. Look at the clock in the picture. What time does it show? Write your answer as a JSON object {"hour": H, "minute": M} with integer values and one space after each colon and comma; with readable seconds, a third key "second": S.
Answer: {"hour": 4, "minute": 46}
